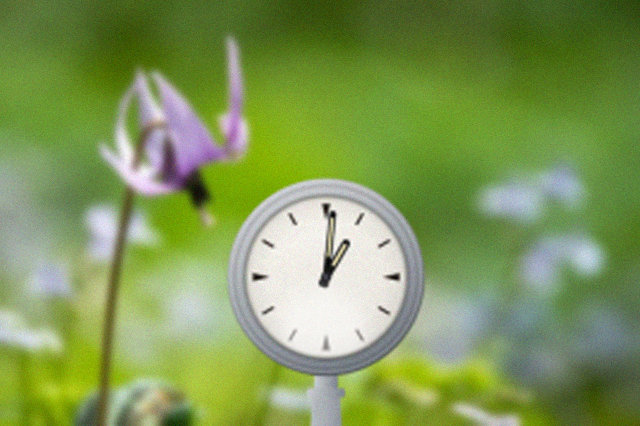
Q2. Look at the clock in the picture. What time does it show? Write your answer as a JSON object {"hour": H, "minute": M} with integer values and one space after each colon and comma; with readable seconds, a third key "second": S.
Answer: {"hour": 1, "minute": 1}
